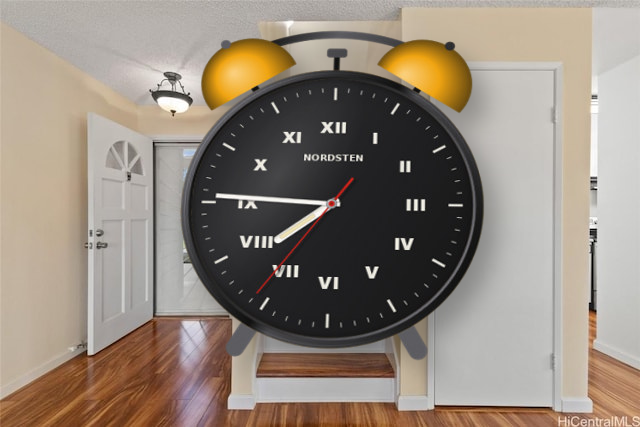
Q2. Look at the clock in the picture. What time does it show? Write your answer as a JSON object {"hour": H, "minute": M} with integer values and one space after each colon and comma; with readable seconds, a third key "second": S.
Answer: {"hour": 7, "minute": 45, "second": 36}
